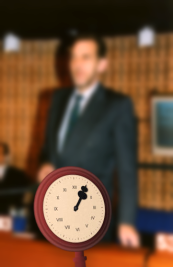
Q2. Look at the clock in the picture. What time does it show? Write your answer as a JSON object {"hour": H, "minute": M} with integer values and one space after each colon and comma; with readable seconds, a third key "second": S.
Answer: {"hour": 1, "minute": 5}
